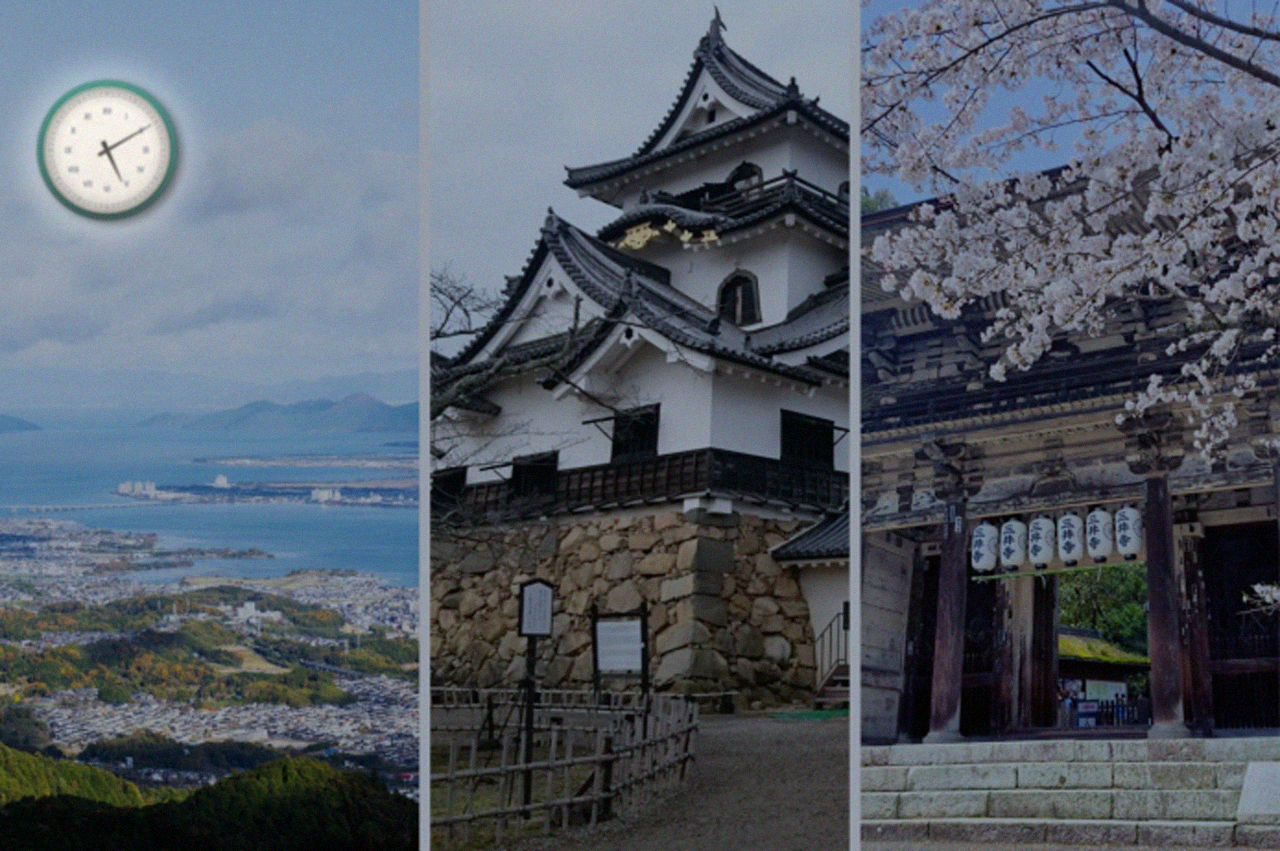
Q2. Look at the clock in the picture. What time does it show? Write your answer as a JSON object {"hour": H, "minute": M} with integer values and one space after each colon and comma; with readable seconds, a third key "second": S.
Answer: {"hour": 5, "minute": 10}
